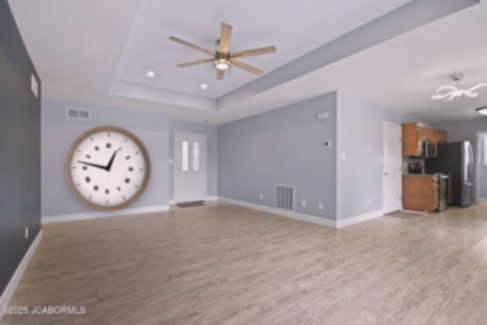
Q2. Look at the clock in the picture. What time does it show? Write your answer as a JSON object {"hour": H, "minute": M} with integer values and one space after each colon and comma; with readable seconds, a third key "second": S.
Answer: {"hour": 12, "minute": 47}
